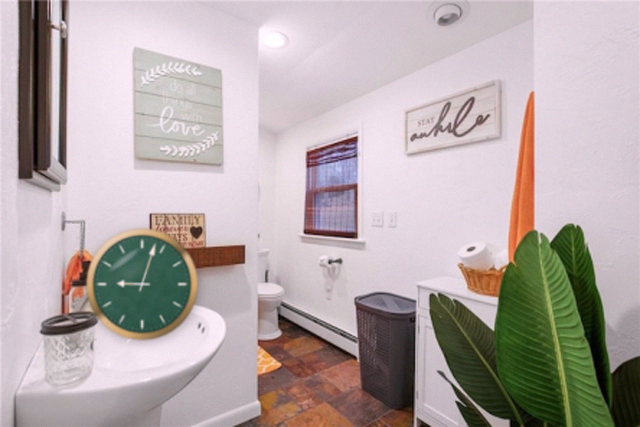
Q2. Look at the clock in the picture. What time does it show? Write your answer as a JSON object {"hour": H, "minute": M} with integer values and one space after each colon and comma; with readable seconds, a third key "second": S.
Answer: {"hour": 9, "minute": 3}
